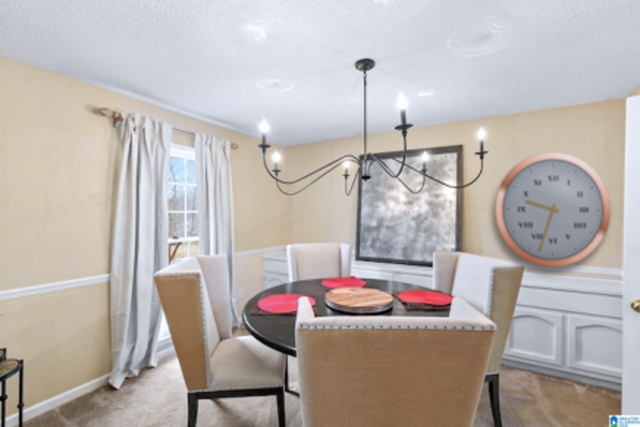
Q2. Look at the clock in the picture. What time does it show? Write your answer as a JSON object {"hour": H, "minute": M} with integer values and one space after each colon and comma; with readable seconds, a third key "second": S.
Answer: {"hour": 9, "minute": 33}
